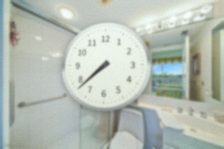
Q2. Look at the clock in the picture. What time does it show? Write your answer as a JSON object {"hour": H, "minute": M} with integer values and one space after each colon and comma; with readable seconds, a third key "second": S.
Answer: {"hour": 7, "minute": 38}
